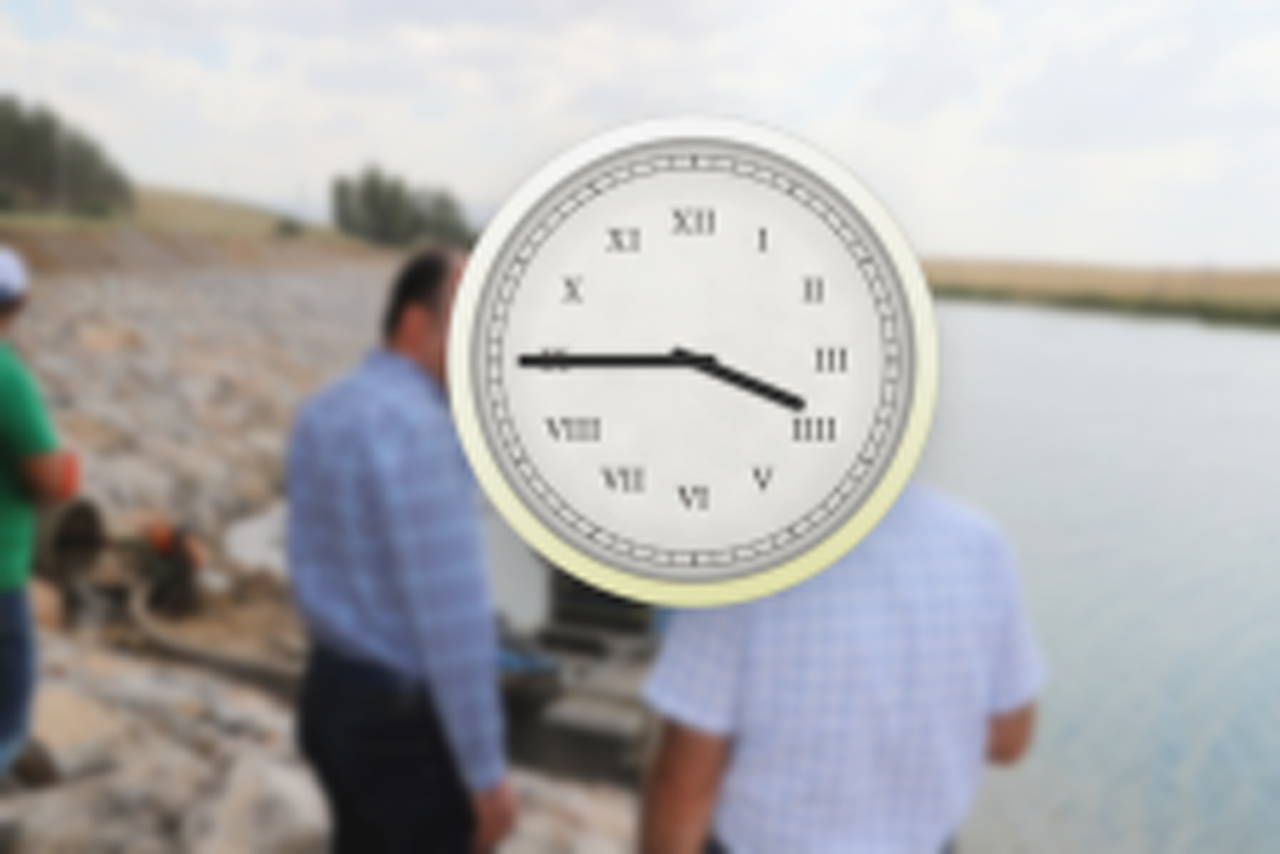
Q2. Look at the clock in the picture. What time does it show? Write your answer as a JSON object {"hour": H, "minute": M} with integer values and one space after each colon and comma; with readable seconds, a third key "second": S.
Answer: {"hour": 3, "minute": 45}
